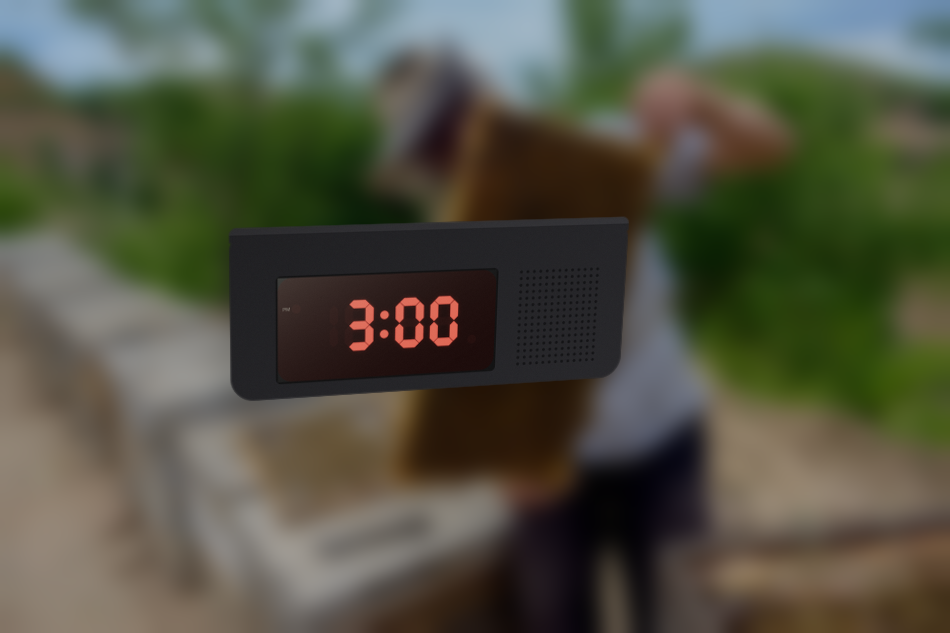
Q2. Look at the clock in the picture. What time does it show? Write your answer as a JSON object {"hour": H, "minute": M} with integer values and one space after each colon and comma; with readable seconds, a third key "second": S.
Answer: {"hour": 3, "minute": 0}
